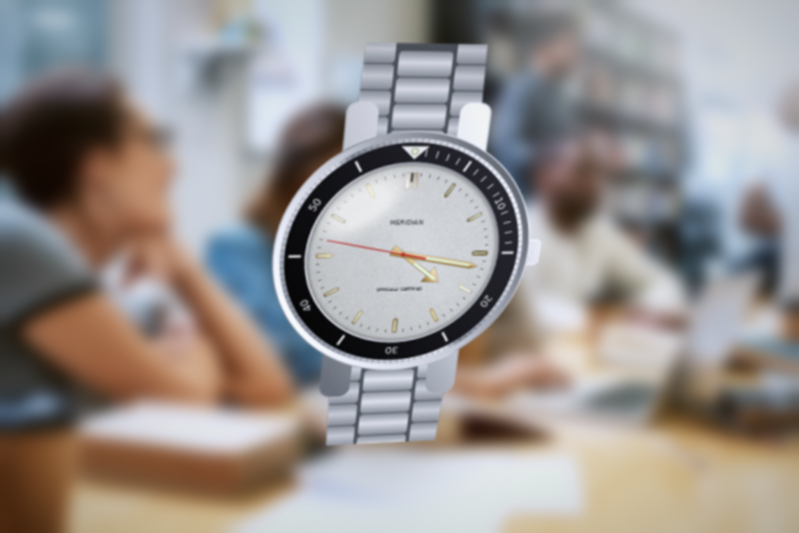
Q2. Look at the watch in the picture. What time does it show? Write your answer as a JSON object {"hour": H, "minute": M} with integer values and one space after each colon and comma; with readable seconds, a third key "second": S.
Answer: {"hour": 4, "minute": 16, "second": 47}
